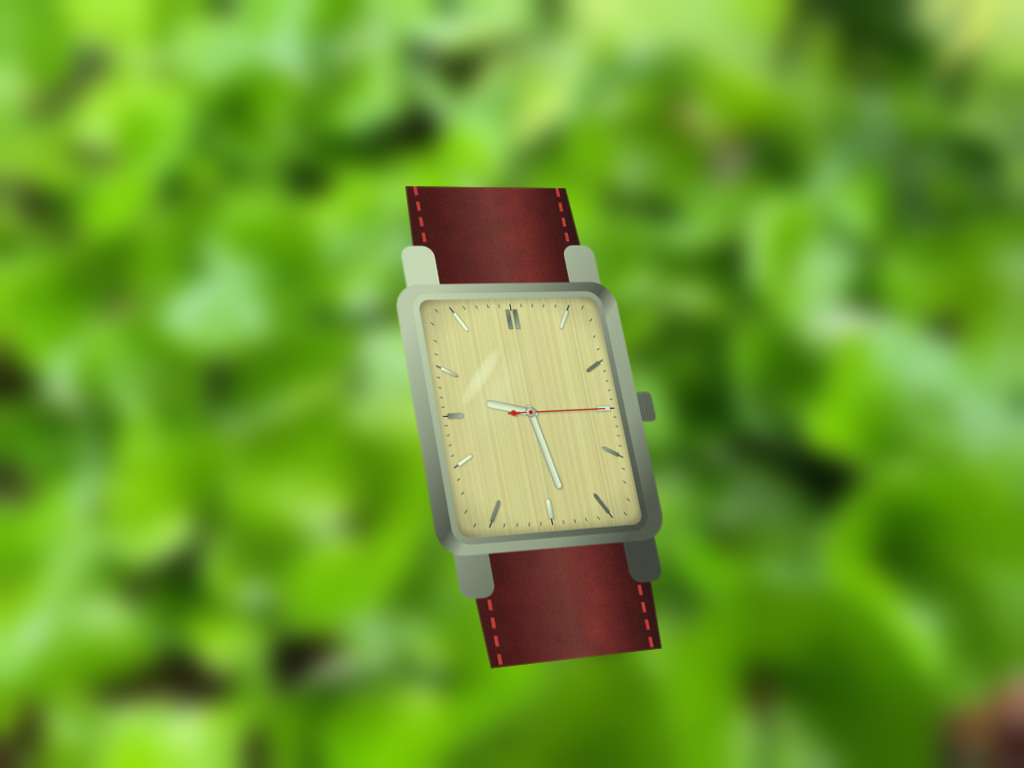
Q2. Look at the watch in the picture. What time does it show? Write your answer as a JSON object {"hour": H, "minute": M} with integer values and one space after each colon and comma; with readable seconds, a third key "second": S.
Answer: {"hour": 9, "minute": 28, "second": 15}
